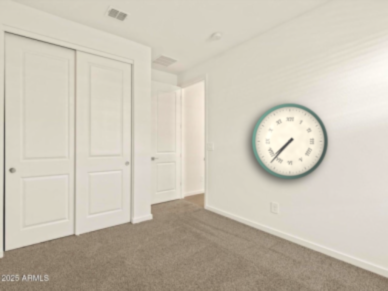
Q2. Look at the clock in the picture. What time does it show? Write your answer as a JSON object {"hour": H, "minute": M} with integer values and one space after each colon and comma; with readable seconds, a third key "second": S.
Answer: {"hour": 7, "minute": 37}
